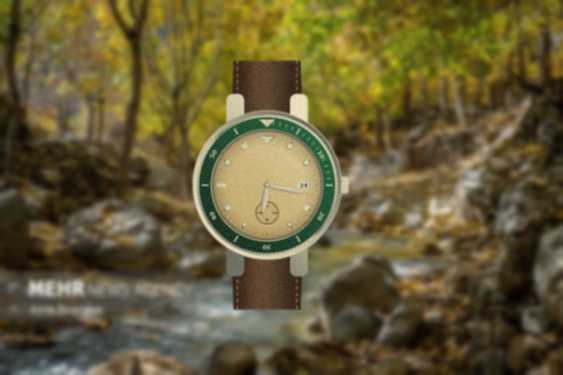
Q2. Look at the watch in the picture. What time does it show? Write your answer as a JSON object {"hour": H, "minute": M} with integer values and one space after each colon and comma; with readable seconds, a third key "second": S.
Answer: {"hour": 6, "minute": 17}
